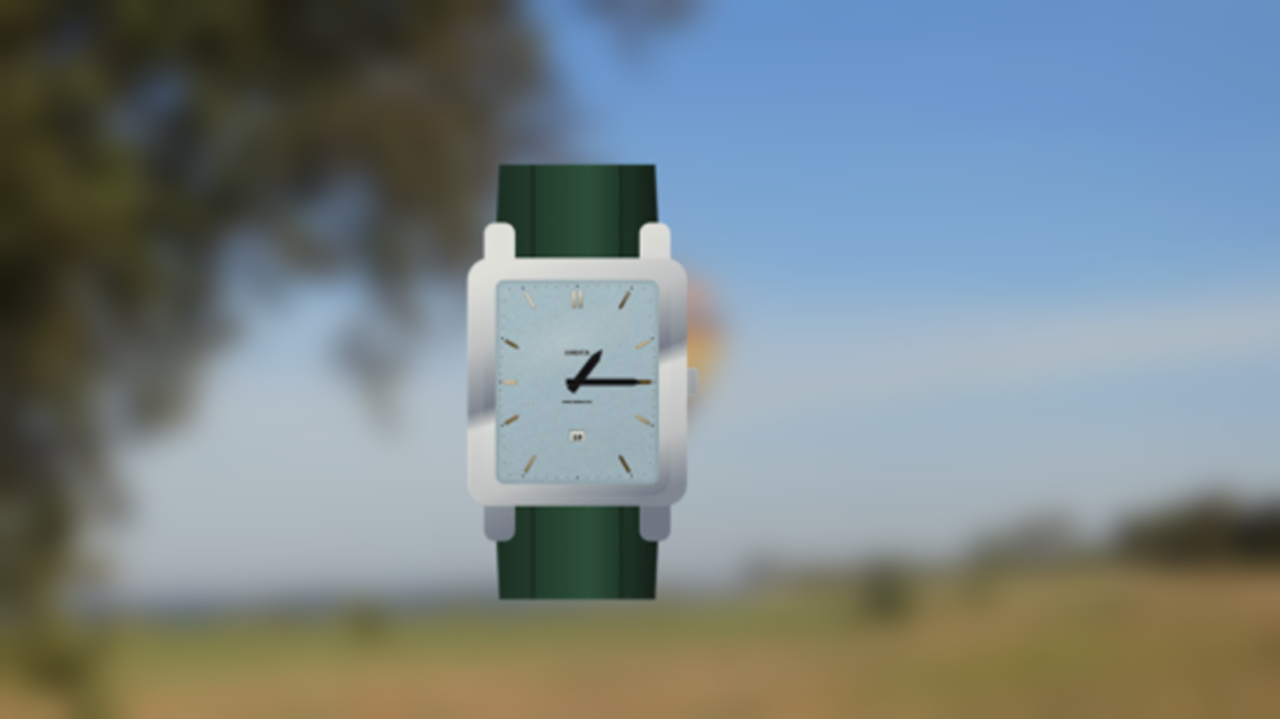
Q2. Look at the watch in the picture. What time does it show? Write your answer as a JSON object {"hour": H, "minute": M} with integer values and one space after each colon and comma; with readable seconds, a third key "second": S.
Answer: {"hour": 1, "minute": 15}
